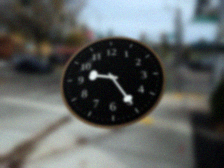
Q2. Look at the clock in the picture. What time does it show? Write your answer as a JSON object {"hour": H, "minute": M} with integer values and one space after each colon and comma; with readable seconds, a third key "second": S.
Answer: {"hour": 9, "minute": 25}
